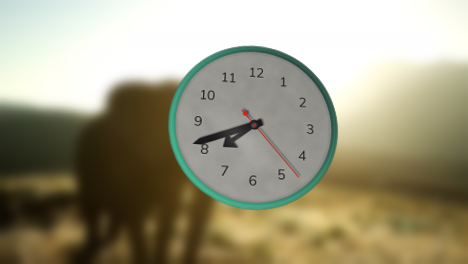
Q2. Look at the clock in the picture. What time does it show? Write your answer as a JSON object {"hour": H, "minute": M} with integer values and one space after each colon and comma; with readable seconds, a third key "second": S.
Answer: {"hour": 7, "minute": 41, "second": 23}
